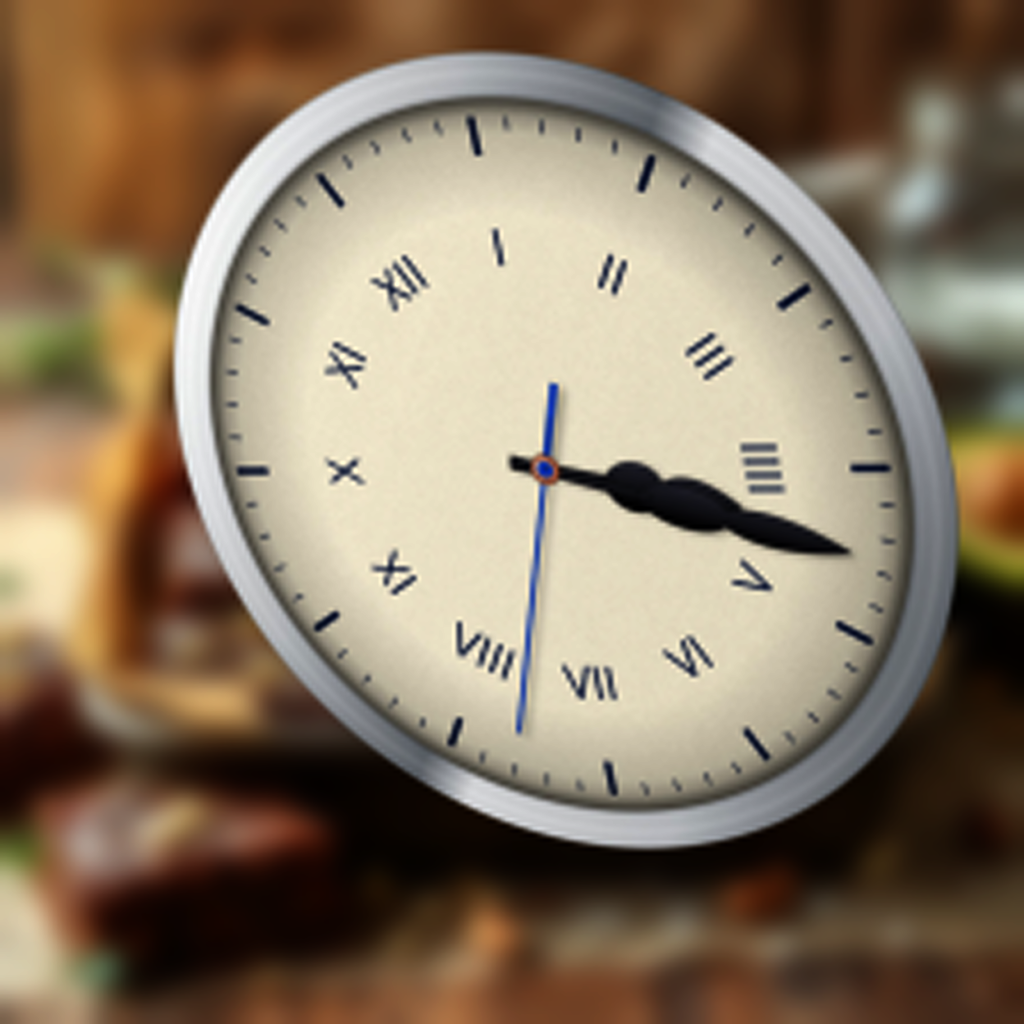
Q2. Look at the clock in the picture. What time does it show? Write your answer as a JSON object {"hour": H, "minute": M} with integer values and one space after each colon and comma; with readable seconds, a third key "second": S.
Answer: {"hour": 4, "minute": 22, "second": 38}
